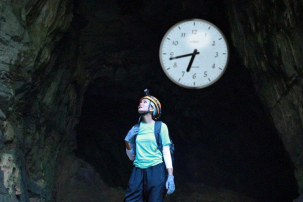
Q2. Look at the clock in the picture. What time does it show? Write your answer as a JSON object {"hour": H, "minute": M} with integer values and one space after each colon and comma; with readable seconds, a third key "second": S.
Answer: {"hour": 6, "minute": 43}
